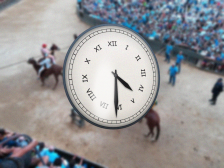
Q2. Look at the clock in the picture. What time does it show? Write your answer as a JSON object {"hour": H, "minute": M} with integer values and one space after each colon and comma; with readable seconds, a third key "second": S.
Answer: {"hour": 4, "minute": 31}
